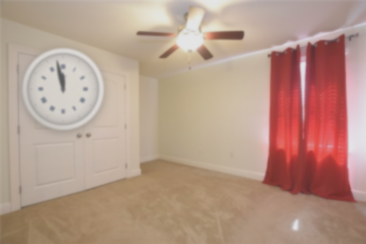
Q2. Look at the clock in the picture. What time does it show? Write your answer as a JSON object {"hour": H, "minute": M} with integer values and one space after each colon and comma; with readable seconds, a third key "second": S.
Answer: {"hour": 11, "minute": 58}
